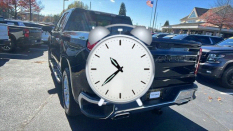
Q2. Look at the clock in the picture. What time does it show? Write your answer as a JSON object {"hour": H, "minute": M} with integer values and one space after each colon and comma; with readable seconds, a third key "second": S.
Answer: {"hour": 10, "minute": 38}
